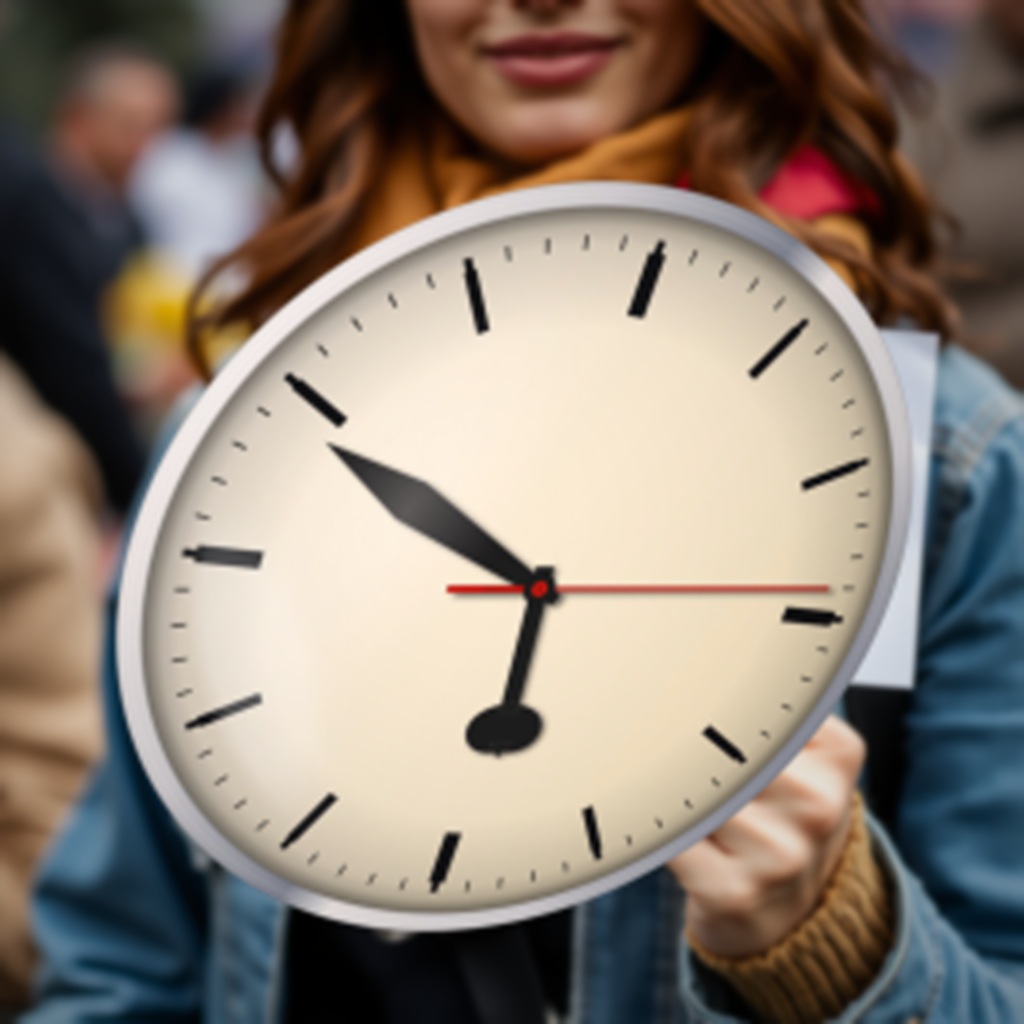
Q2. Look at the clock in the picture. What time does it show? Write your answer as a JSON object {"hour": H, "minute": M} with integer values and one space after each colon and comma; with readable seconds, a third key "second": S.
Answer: {"hour": 5, "minute": 49, "second": 14}
